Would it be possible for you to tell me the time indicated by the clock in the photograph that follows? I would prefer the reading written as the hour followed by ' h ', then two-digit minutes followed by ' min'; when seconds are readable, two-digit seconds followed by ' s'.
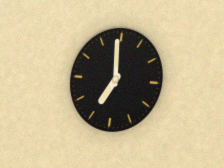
6 h 59 min
